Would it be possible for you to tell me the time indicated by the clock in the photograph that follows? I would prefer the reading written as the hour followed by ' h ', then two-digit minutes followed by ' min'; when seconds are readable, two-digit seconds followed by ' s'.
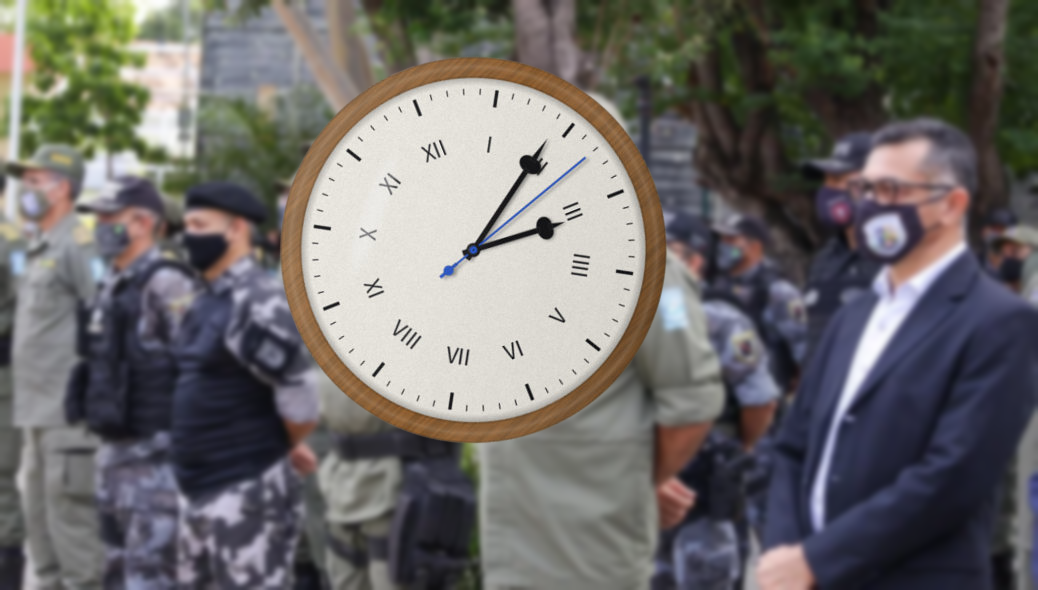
3 h 09 min 12 s
